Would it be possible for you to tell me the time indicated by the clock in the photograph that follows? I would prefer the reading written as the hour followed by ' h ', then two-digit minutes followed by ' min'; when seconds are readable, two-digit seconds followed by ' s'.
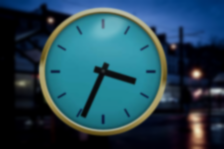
3 h 34 min
